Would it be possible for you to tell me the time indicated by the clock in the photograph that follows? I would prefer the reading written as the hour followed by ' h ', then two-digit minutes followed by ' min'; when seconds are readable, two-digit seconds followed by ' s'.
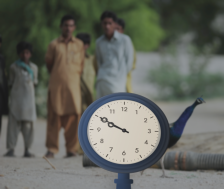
9 h 50 min
